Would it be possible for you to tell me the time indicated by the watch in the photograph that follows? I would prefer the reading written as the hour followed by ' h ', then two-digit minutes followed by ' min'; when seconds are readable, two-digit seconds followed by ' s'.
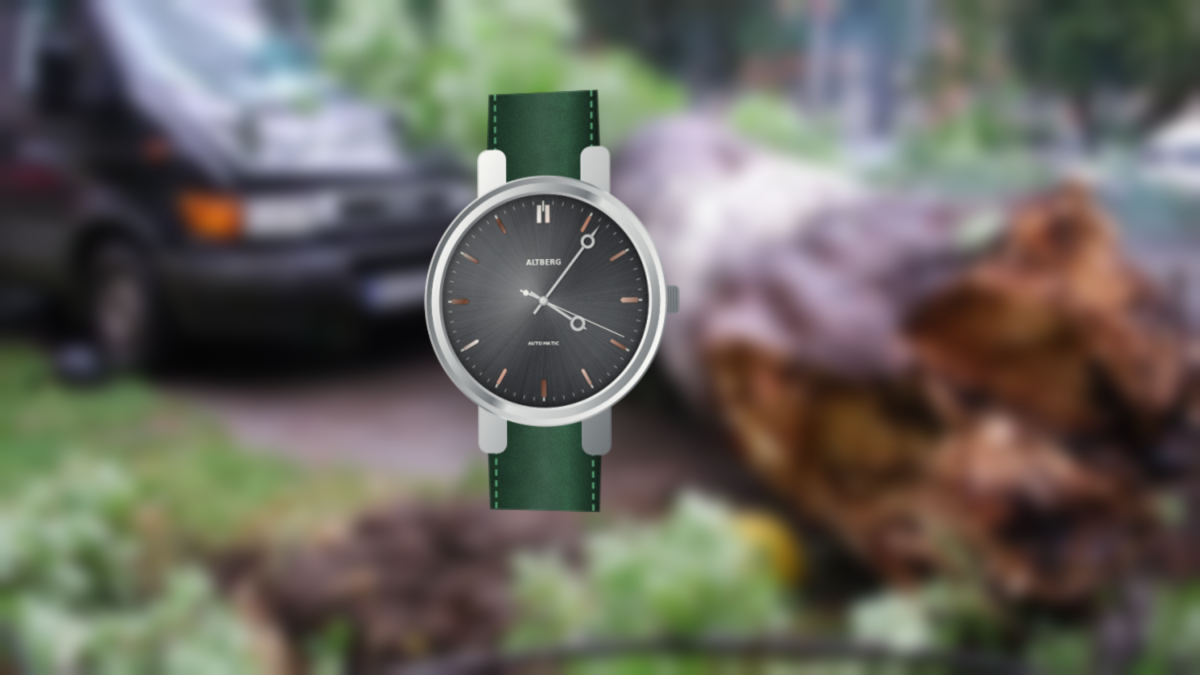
4 h 06 min 19 s
